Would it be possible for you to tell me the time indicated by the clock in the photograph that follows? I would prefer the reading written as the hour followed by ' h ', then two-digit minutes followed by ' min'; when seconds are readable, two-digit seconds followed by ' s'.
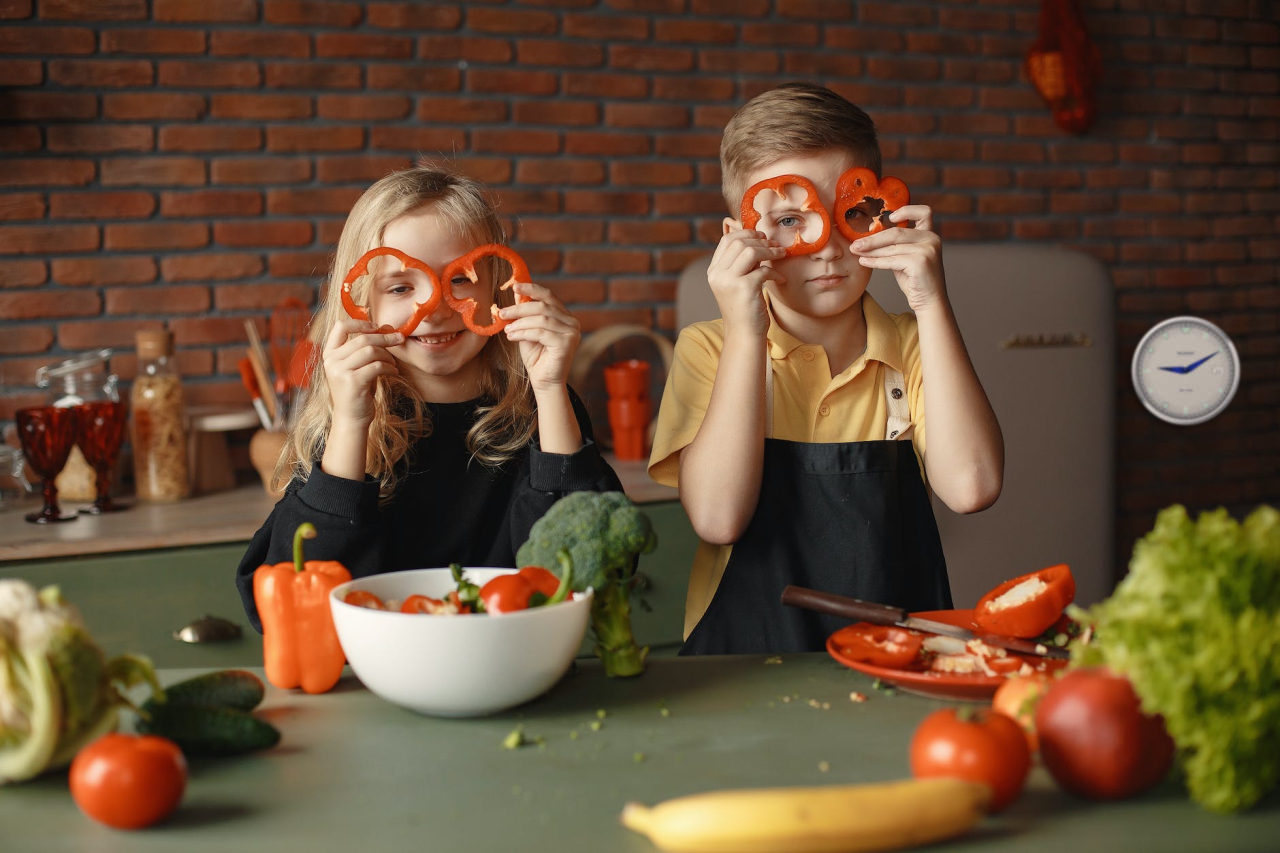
9 h 10 min
